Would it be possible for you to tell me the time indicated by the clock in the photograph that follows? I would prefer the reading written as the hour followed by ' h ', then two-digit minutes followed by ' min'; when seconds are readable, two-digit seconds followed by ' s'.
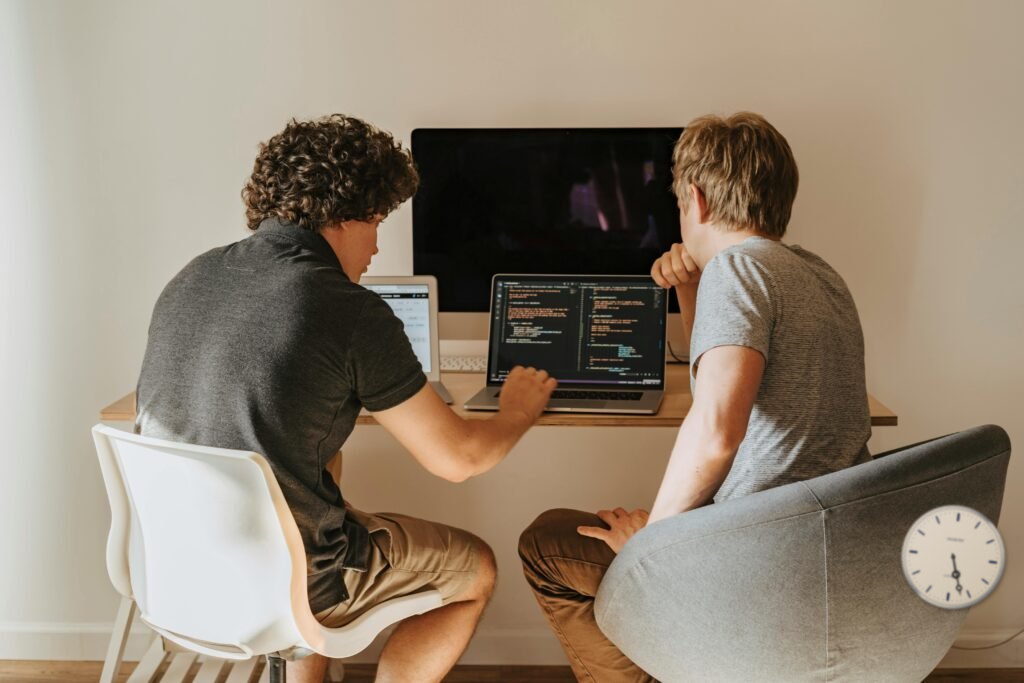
5 h 27 min
